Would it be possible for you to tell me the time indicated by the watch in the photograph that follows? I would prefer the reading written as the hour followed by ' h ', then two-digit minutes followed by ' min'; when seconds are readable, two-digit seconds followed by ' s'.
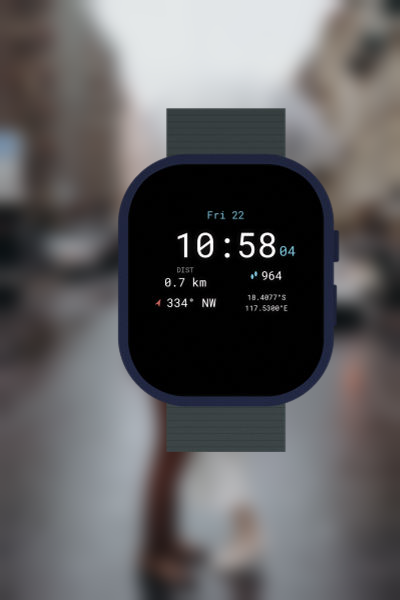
10 h 58 min 04 s
